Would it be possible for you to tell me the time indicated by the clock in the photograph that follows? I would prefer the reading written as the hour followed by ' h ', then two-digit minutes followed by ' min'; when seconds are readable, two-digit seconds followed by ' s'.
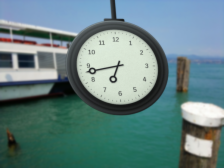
6 h 43 min
